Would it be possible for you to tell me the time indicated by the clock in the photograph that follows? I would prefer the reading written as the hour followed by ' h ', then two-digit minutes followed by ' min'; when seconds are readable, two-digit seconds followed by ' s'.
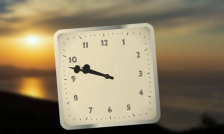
9 h 48 min
